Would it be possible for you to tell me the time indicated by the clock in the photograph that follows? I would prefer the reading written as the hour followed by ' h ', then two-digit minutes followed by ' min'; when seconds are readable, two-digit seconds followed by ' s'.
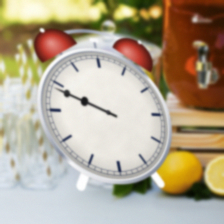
9 h 49 min
